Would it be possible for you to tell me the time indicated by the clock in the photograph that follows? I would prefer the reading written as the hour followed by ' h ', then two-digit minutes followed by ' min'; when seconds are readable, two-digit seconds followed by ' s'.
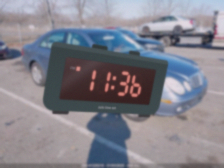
11 h 36 min
